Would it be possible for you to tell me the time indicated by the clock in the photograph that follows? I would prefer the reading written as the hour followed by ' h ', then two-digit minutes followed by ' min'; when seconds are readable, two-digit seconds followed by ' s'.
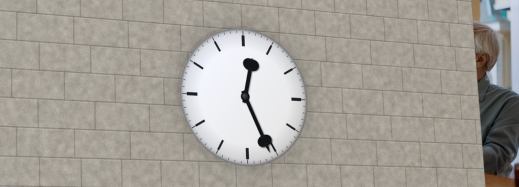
12 h 26 min
